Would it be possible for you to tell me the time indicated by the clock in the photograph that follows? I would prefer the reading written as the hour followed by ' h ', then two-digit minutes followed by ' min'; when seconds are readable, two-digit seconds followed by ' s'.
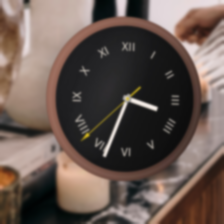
3 h 33 min 38 s
